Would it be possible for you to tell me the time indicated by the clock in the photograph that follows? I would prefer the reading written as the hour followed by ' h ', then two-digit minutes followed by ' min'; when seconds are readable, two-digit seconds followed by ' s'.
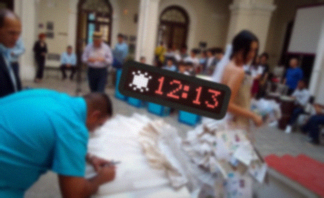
12 h 13 min
